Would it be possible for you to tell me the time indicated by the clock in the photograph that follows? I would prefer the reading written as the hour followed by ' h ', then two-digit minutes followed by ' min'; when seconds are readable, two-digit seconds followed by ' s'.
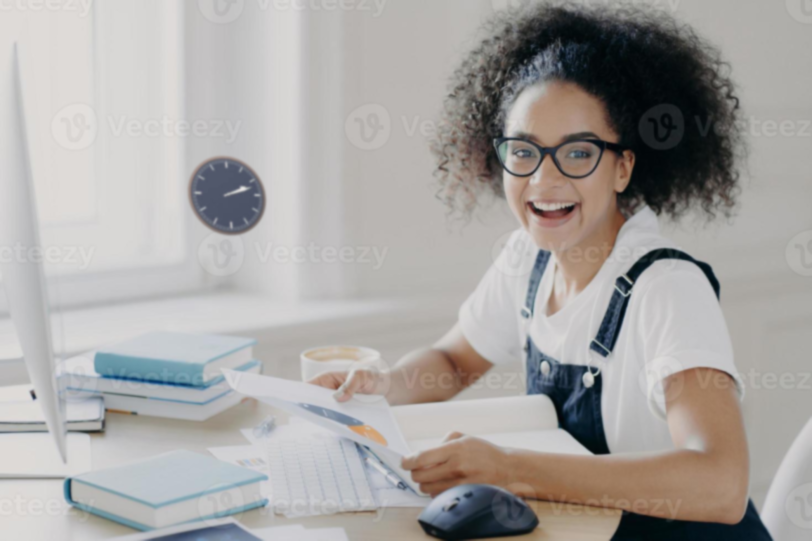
2 h 12 min
